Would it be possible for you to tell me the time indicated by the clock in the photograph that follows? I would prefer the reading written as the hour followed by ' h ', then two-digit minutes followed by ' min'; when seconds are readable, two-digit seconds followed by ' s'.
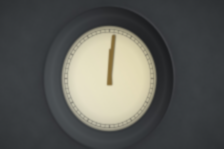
12 h 01 min
